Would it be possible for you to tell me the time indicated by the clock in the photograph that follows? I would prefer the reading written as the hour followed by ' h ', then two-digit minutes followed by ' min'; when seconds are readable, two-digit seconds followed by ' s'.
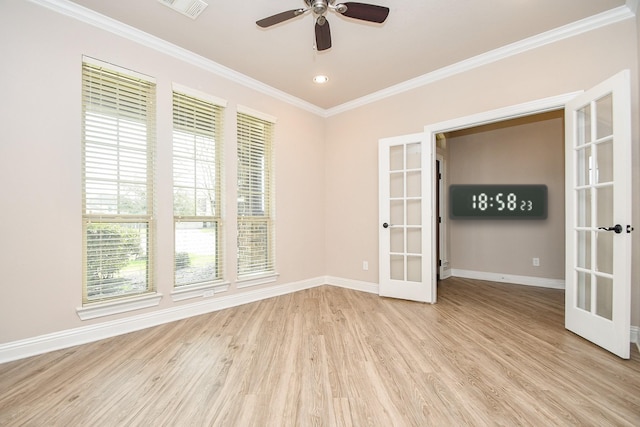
18 h 58 min 23 s
